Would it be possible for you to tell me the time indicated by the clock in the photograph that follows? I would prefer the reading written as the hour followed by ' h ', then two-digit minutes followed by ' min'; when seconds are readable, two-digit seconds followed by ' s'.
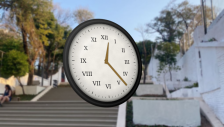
12 h 23 min
